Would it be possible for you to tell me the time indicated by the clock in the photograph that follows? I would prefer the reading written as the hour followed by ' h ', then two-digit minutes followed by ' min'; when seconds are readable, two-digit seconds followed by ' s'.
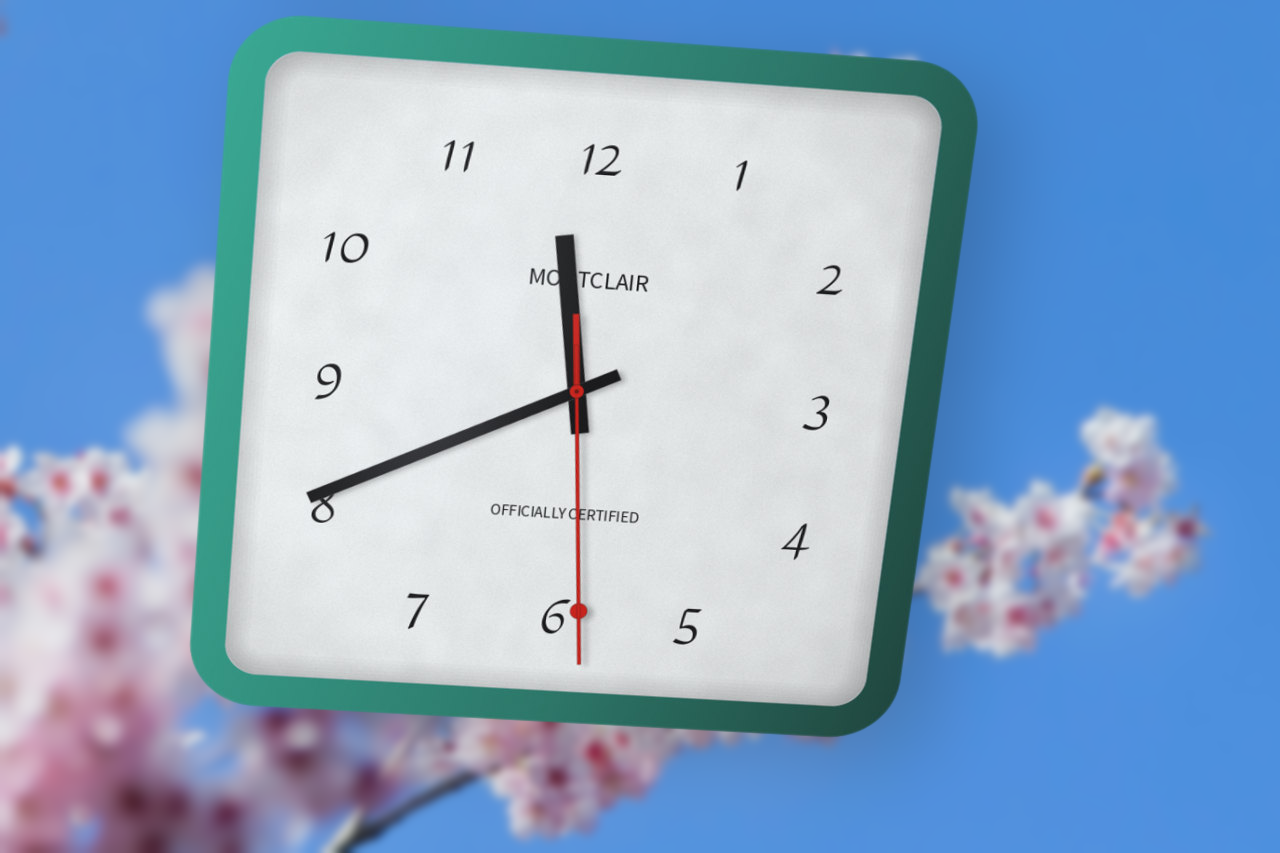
11 h 40 min 29 s
